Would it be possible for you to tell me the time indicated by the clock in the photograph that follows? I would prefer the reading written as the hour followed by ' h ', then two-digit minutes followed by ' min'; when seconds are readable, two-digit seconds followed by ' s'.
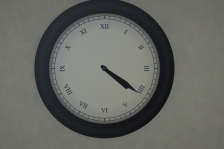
4 h 21 min
